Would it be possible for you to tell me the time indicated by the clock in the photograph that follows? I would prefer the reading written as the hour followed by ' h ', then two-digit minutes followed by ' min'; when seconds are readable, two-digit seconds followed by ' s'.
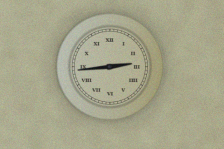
2 h 44 min
